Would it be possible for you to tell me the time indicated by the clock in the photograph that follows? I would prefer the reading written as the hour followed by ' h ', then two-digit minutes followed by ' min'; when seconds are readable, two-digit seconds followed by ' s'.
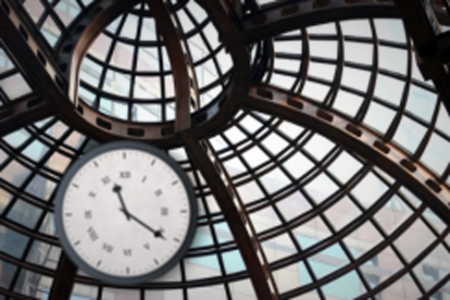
11 h 21 min
